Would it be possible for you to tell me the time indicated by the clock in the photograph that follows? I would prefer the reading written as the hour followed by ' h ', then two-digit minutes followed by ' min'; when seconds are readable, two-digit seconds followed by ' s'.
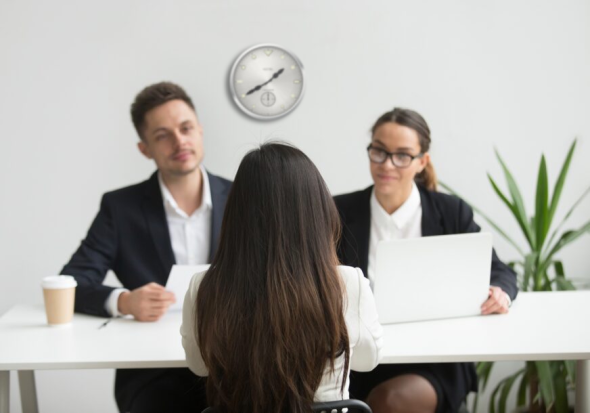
1 h 40 min
